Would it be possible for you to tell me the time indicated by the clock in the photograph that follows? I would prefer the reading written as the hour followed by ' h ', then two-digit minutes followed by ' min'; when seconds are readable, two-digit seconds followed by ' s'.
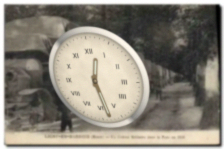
12 h 28 min
